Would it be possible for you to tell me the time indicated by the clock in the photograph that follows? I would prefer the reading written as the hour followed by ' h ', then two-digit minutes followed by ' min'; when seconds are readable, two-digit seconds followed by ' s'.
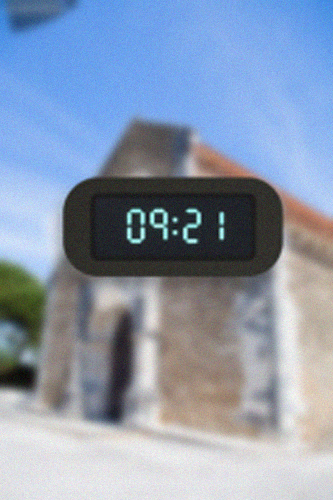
9 h 21 min
